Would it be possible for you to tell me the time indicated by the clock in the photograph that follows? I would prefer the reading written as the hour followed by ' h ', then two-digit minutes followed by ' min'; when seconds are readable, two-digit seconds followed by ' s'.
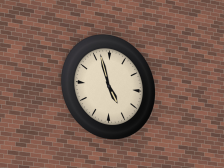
4 h 57 min
